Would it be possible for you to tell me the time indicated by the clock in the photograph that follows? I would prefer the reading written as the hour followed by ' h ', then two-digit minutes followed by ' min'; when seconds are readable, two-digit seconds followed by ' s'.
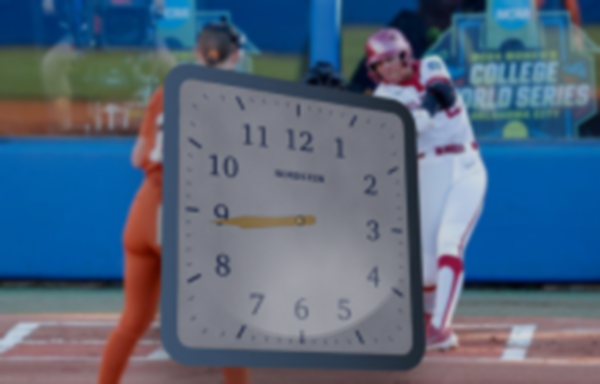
8 h 44 min
